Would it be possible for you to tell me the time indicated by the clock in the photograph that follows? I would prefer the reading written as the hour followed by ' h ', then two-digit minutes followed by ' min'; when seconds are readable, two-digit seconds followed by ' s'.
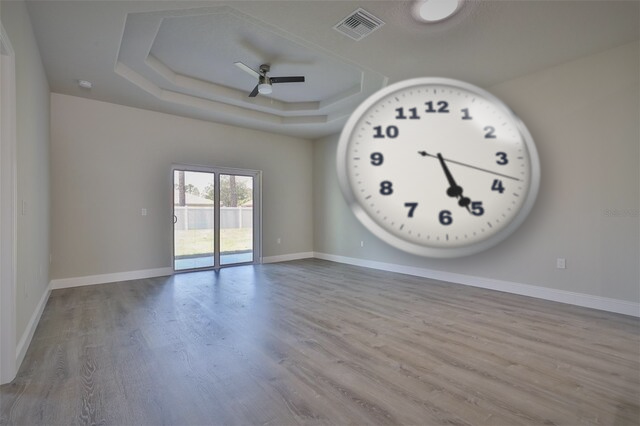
5 h 26 min 18 s
